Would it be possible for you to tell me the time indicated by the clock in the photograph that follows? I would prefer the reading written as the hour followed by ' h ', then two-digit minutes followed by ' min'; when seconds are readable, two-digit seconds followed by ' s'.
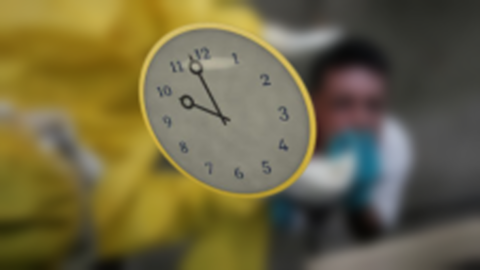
9 h 58 min
